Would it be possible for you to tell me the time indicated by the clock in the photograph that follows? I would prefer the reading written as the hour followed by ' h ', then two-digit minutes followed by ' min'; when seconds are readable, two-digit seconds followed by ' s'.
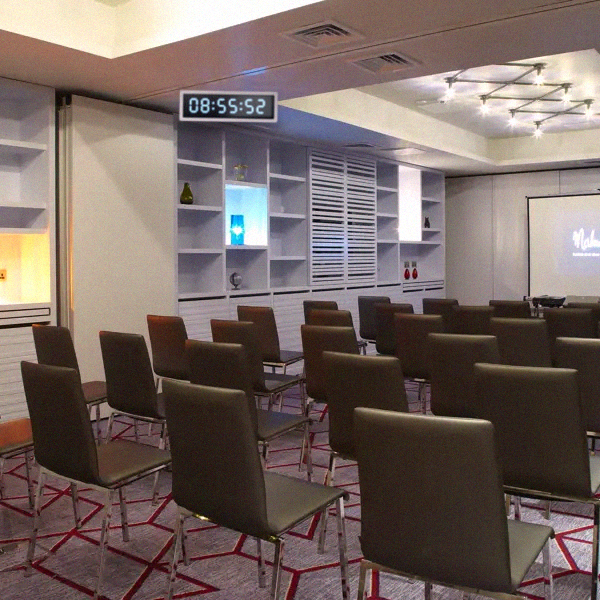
8 h 55 min 52 s
